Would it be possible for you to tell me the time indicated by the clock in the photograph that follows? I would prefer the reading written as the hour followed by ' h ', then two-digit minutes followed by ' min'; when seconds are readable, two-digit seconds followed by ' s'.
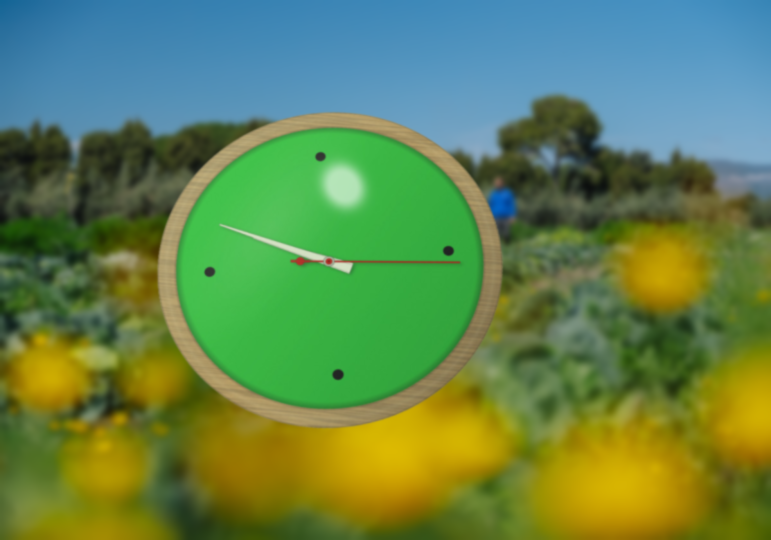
9 h 49 min 16 s
